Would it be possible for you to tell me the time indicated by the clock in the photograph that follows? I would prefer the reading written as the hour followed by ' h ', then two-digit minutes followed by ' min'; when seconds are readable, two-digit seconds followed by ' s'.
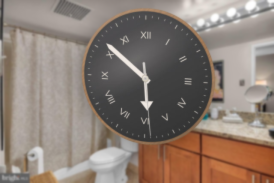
5 h 51 min 29 s
